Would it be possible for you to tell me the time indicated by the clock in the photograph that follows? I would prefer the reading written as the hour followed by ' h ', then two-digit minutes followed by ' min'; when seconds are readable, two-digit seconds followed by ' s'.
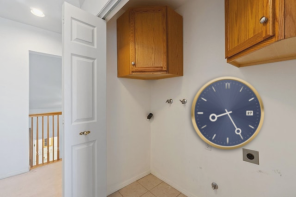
8 h 25 min
